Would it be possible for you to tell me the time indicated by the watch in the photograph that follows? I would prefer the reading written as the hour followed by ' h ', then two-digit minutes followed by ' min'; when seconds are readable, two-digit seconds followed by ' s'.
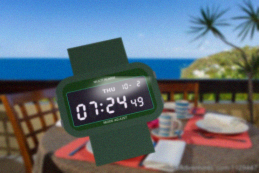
7 h 24 min 49 s
